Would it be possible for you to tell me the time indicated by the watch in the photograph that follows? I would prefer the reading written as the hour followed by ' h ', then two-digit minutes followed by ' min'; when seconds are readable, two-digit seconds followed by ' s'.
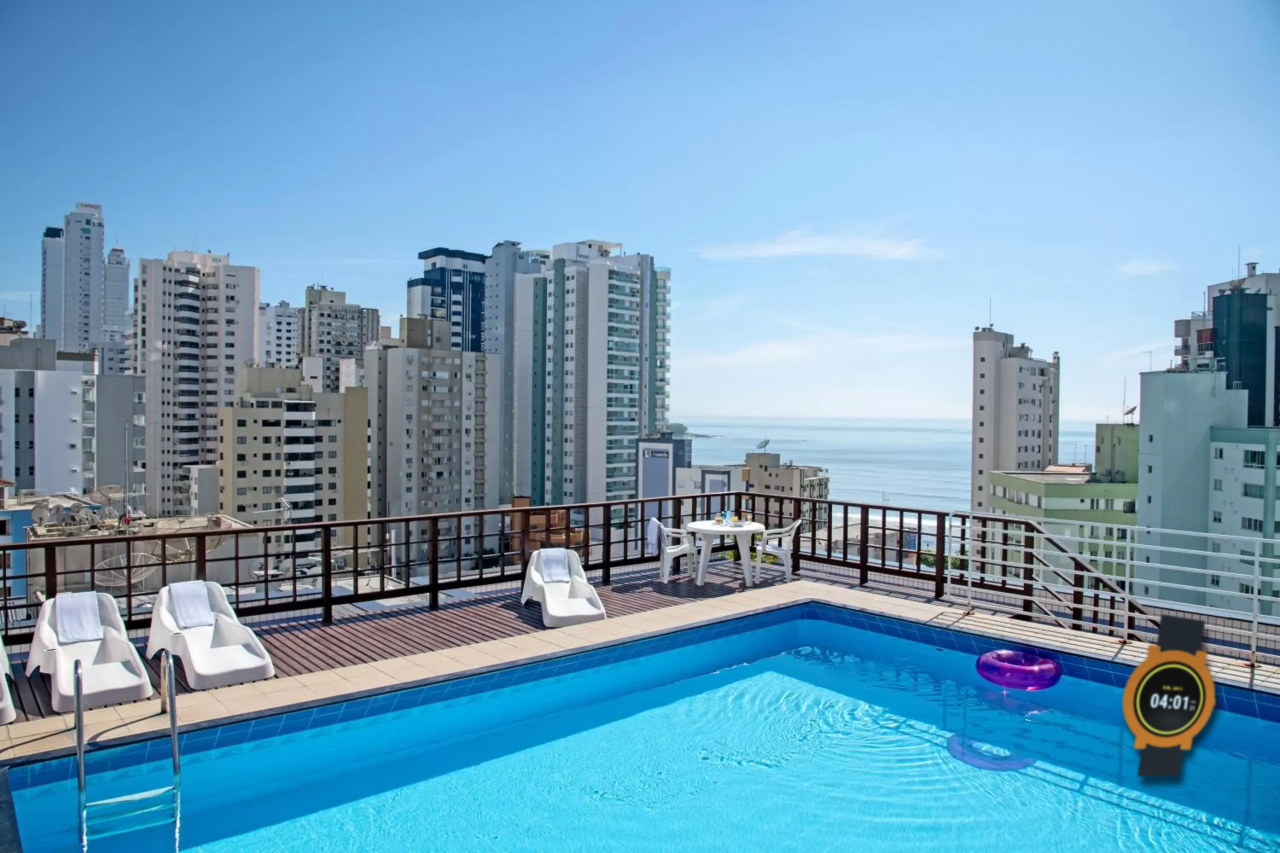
4 h 01 min
